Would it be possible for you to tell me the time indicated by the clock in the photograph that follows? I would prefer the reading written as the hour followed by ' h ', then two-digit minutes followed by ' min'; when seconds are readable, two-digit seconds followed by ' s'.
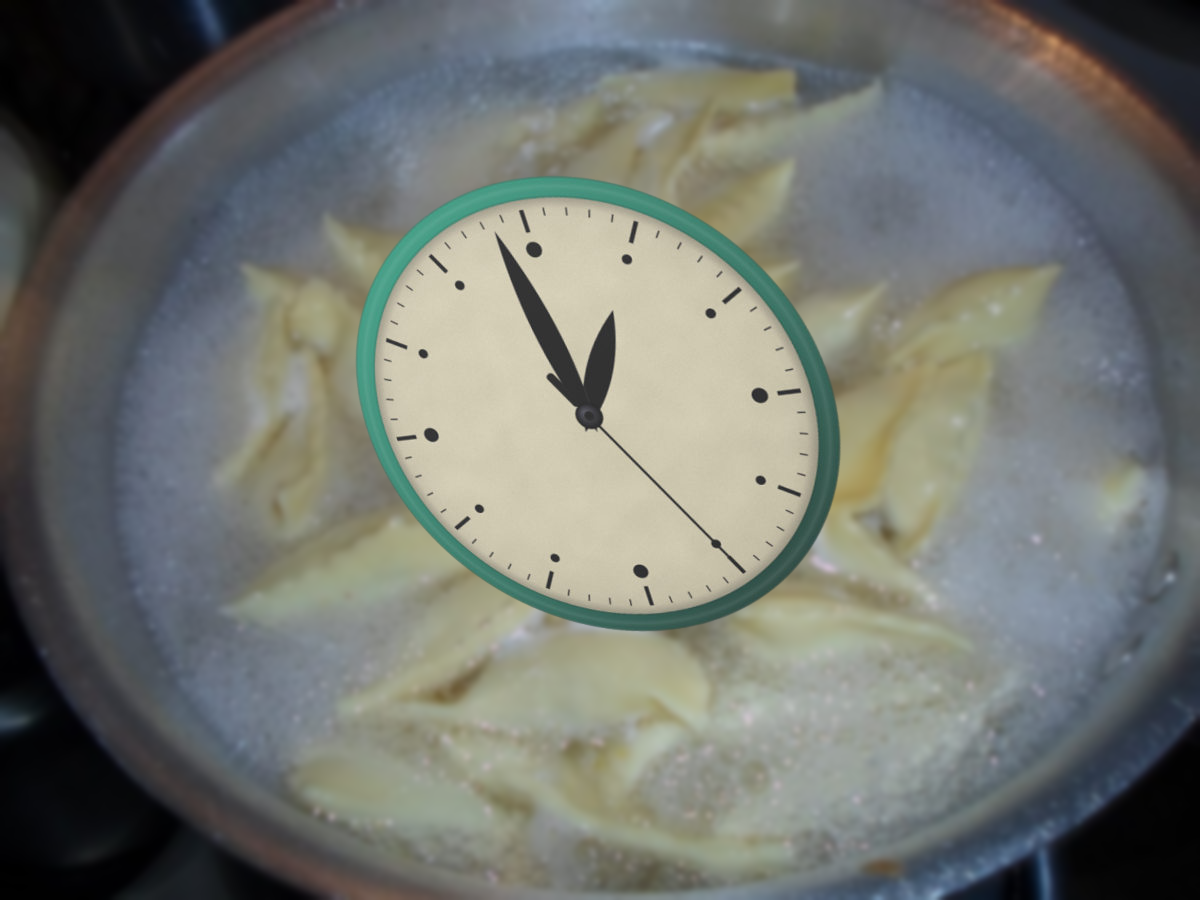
12 h 58 min 25 s
